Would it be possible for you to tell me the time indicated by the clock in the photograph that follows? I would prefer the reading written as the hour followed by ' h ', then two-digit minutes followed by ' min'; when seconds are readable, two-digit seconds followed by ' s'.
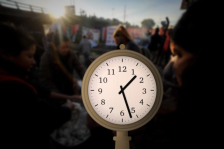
1 h 27 min
